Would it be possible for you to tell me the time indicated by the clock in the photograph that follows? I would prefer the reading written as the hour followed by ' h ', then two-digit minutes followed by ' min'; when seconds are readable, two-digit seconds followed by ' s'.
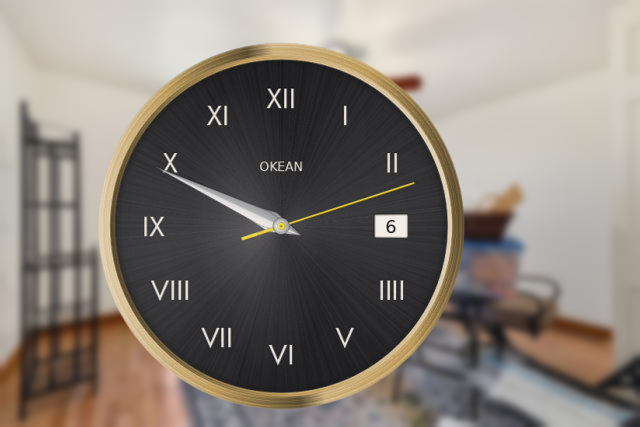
9 h 49 min 12 s
